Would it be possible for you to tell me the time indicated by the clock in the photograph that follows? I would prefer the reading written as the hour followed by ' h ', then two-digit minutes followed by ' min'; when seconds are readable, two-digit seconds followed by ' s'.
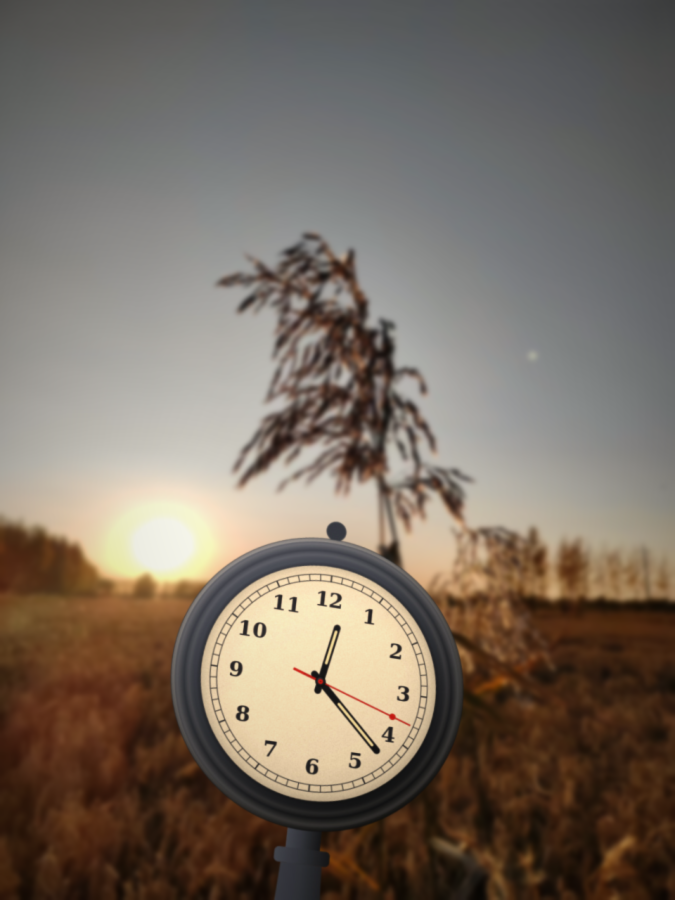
12 h 22 min 18 s
